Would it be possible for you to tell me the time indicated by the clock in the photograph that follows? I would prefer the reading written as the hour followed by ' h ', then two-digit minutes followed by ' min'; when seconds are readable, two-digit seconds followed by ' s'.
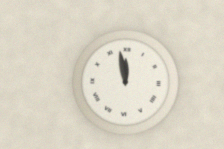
11 h 58 min
